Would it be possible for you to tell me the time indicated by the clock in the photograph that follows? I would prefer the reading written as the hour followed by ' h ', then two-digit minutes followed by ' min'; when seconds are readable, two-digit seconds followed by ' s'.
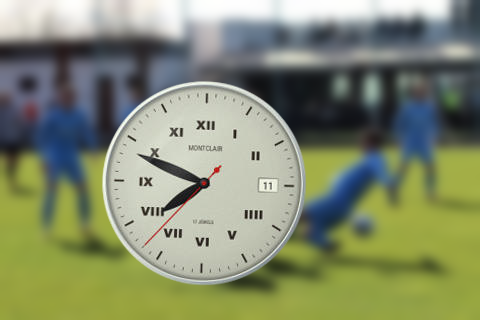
7 h 48 min 37 s
